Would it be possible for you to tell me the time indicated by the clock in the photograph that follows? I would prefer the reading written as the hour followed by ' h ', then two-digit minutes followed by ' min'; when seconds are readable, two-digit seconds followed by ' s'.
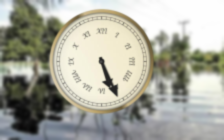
5 h 26 min
